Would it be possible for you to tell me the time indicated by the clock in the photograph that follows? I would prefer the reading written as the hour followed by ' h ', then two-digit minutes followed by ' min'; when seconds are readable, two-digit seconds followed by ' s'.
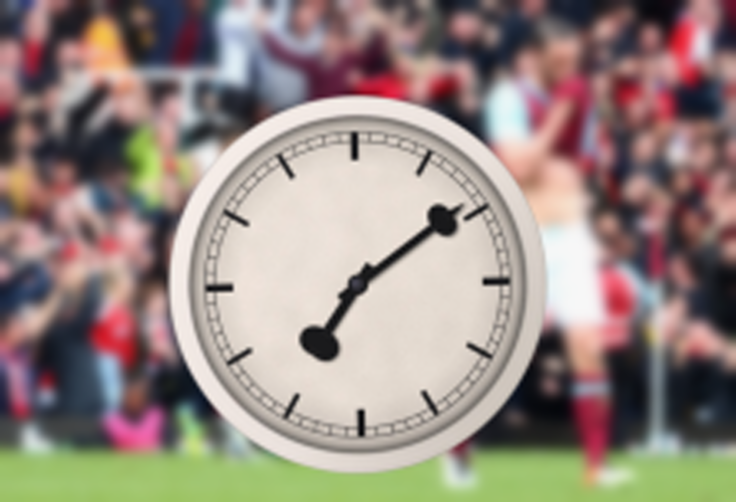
7 h 09 min
